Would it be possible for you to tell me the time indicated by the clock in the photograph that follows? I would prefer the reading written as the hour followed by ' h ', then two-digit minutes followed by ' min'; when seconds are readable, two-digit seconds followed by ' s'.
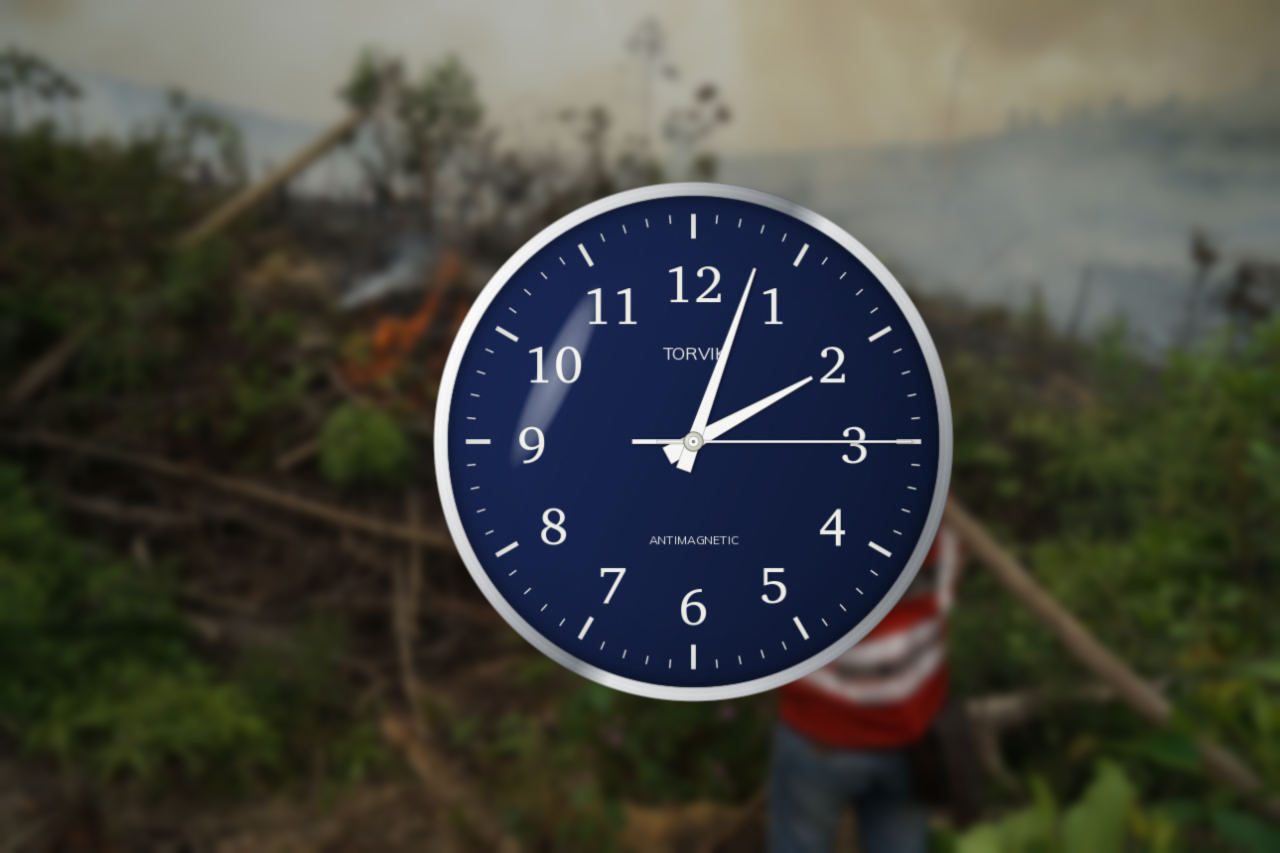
2 h 03 min 15 s
